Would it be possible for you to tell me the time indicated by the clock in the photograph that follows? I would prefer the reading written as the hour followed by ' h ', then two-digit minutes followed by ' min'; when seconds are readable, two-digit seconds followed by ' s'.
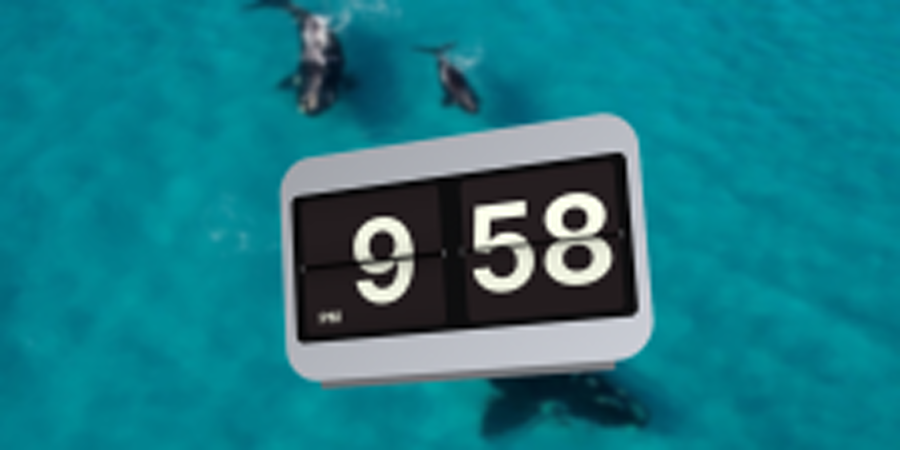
9 h 58 min
